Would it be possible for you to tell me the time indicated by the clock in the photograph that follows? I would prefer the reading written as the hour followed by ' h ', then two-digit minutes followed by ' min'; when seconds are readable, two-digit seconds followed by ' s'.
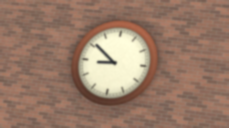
8 h 51 min
